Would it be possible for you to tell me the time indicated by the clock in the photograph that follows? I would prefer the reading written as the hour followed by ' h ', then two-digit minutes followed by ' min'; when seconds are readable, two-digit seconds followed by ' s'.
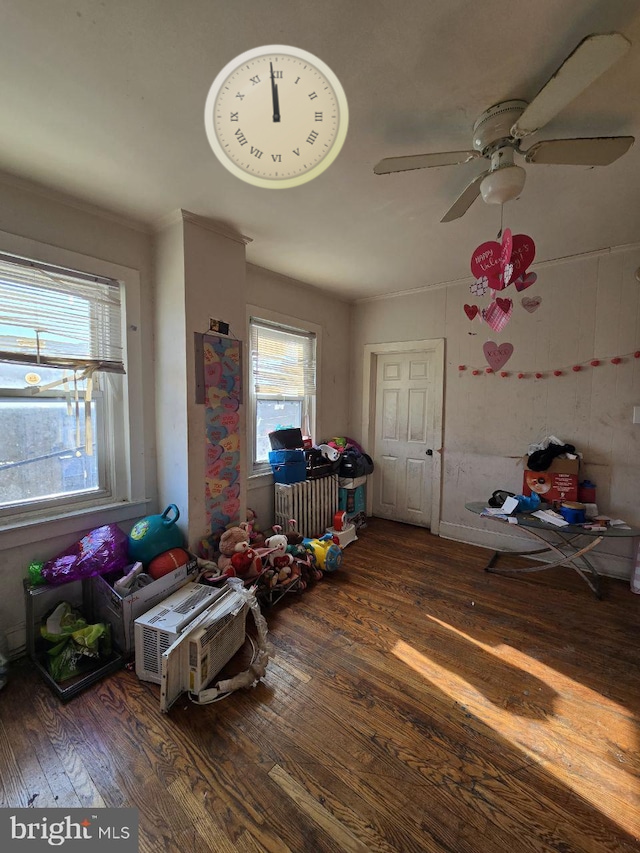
11 h 59 min
